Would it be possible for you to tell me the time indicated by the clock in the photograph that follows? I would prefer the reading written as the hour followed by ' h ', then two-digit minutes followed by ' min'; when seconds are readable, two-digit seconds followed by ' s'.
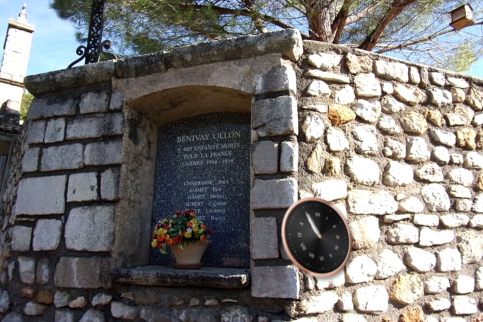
10 h 55 min
